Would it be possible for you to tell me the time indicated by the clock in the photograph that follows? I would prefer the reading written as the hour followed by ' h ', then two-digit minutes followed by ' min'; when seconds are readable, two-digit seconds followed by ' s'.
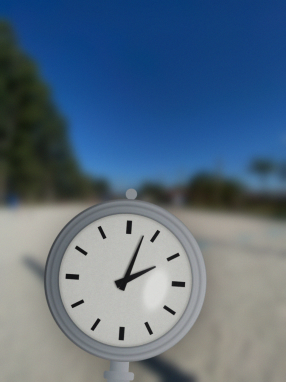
2 h 03 min
